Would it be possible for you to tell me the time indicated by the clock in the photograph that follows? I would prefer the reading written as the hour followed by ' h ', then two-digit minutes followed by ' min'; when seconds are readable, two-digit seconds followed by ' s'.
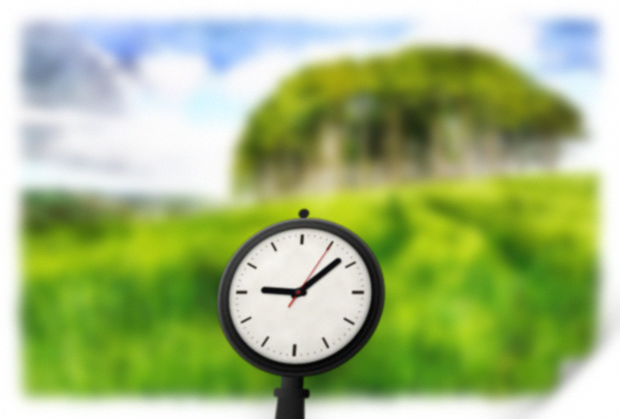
9 h 08 min 05 s
